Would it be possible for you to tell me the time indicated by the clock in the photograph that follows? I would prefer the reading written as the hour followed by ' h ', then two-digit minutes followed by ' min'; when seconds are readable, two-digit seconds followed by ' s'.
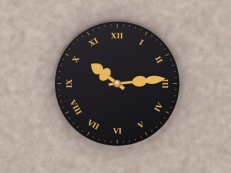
10 h 14 min
